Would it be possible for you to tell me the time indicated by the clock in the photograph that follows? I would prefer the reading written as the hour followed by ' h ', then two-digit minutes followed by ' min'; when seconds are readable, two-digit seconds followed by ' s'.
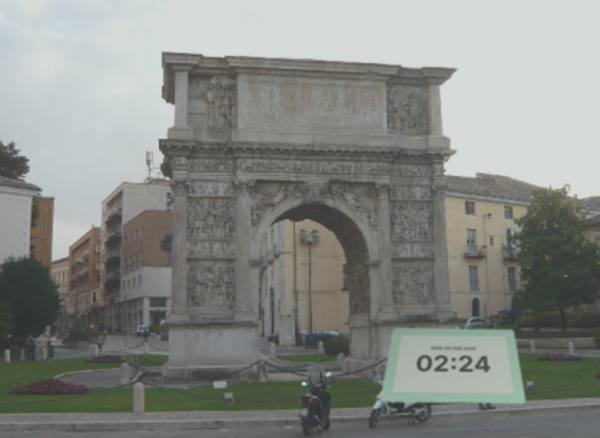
2 h 24 min
